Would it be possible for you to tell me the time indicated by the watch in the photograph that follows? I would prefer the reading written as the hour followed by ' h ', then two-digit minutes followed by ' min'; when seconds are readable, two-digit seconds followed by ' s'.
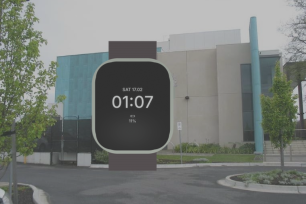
1 h 07 min
